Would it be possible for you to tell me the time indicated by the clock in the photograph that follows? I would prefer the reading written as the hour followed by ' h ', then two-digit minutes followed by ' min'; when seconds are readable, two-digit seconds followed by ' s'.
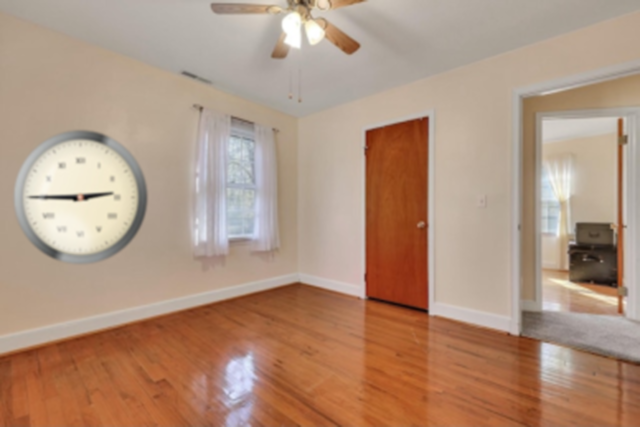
2 h 45 min
